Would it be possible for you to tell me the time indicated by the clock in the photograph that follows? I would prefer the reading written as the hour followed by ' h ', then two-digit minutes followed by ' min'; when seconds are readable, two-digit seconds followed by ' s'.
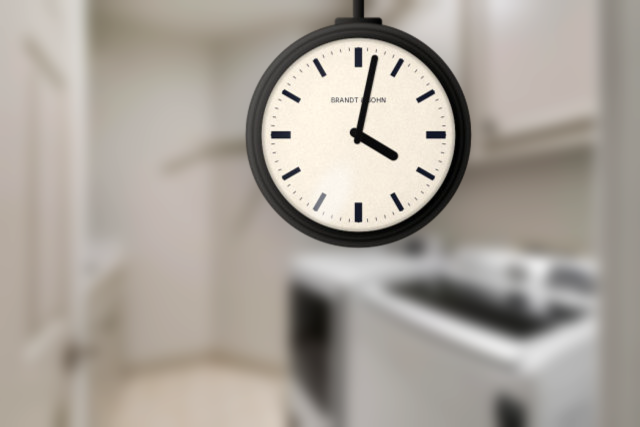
4 h 02 min
